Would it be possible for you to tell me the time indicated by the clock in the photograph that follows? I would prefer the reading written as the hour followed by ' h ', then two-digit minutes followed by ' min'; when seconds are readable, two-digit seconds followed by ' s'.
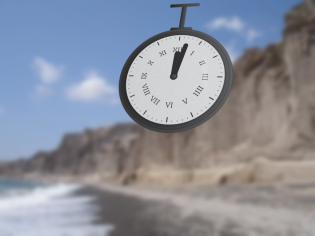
12 h 02 min
